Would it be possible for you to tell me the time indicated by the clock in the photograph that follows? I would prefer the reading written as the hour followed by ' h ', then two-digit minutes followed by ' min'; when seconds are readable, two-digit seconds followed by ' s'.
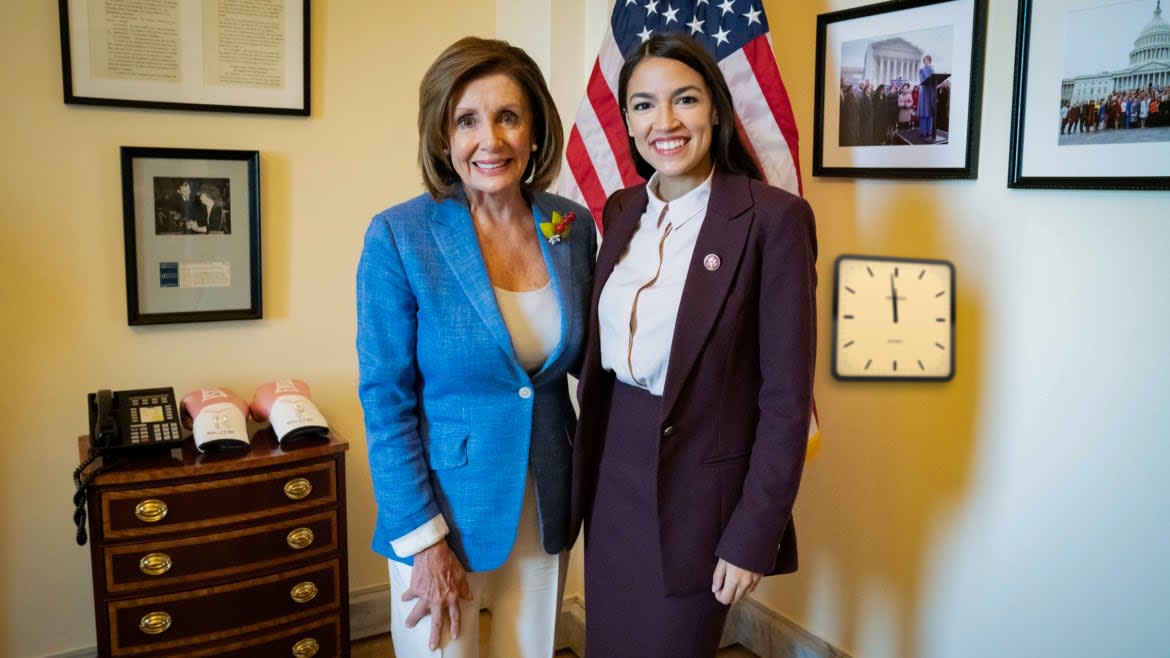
11 h 59 min
